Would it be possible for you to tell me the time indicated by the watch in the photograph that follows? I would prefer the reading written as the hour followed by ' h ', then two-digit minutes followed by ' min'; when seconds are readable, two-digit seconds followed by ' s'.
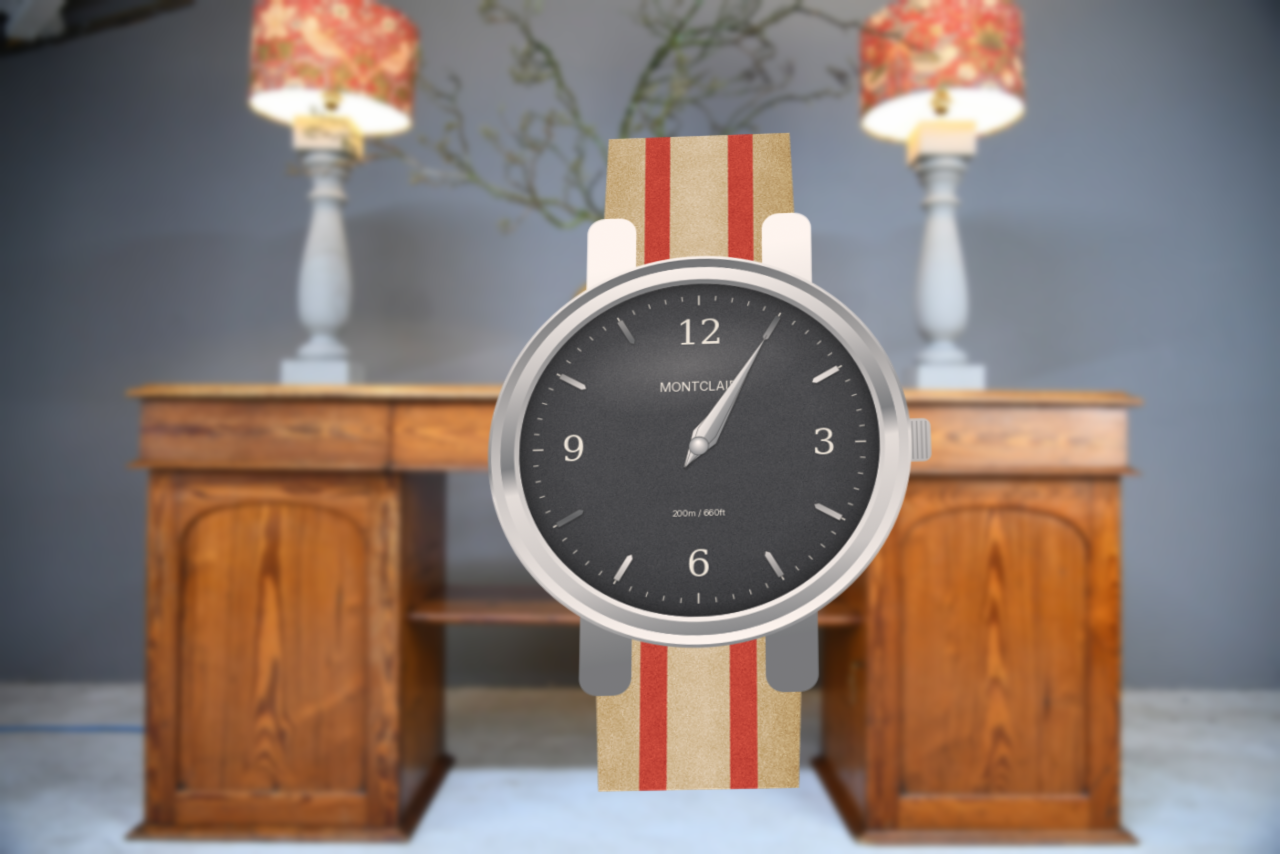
1 h 05 min
